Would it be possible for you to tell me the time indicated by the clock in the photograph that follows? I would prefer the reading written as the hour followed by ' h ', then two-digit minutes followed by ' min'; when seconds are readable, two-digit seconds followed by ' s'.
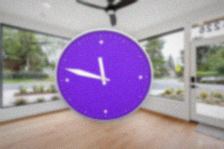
11 h 48 min
